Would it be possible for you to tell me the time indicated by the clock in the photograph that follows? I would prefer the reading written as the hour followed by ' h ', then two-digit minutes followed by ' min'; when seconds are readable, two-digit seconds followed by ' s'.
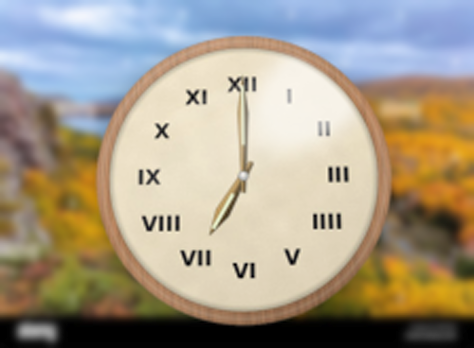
7 h 00 min
